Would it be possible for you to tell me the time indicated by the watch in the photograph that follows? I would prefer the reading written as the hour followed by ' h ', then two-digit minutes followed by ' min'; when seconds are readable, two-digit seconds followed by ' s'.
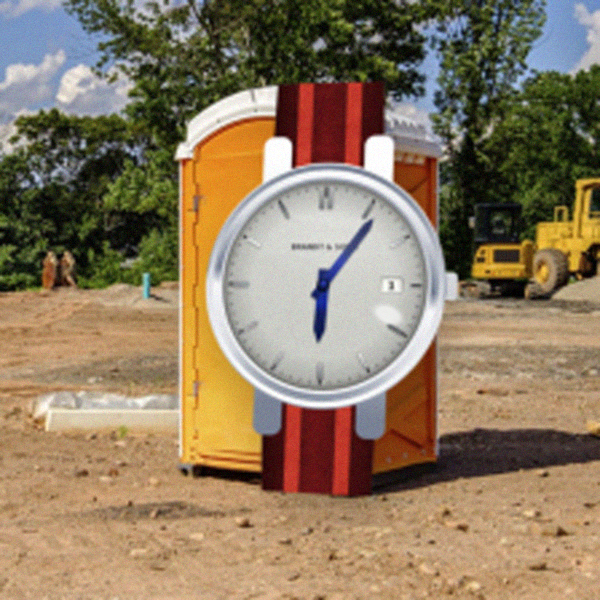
6 h 06 min
